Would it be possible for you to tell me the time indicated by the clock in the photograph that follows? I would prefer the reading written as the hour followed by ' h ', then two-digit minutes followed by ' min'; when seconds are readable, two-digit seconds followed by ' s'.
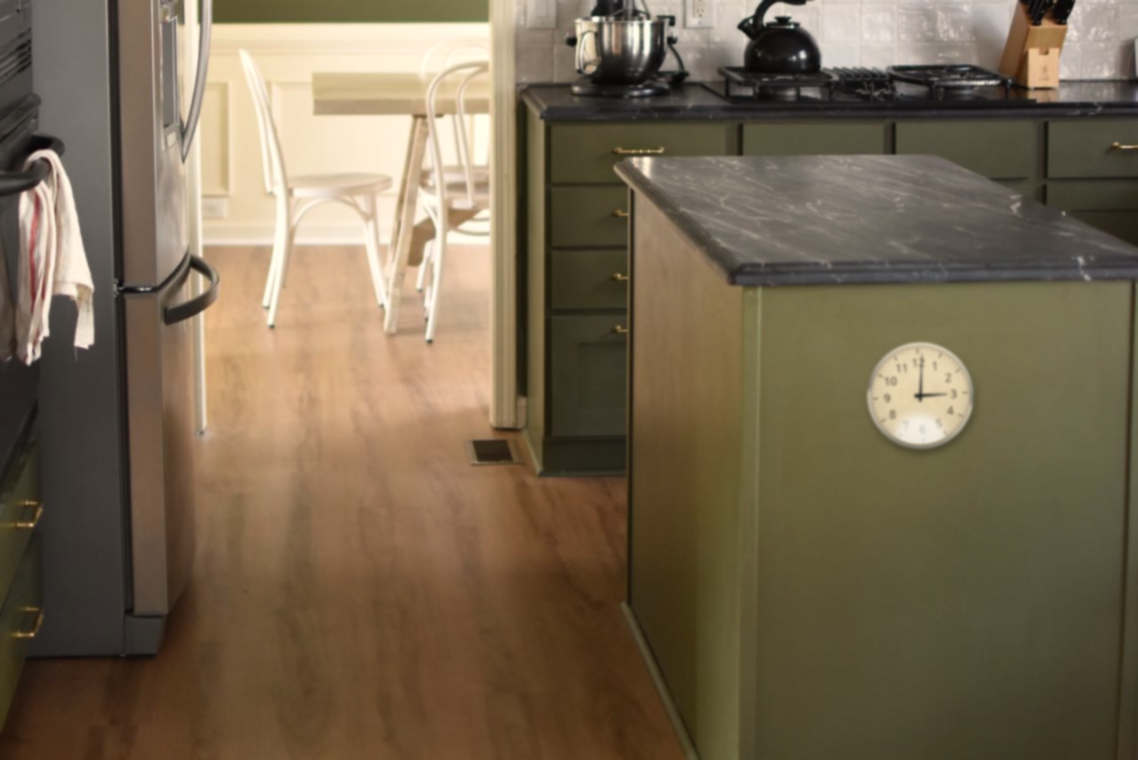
3 h 01 min
